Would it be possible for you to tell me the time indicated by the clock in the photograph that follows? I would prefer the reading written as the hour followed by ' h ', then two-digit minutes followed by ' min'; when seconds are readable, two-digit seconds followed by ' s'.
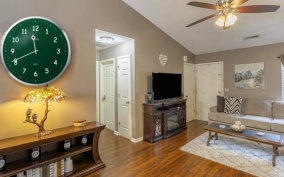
11 h 41 min
